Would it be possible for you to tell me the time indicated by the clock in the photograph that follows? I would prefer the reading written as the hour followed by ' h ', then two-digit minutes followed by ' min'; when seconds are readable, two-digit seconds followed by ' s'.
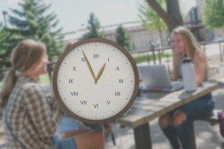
12 h 56 min
